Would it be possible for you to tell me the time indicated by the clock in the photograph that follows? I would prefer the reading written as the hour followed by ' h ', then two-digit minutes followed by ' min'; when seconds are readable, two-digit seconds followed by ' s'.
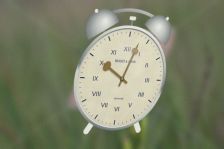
10 h 03 min
